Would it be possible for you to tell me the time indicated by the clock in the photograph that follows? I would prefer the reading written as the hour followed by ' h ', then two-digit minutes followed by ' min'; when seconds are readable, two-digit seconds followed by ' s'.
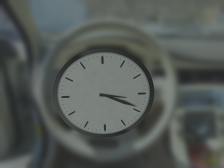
3 h 19 min
